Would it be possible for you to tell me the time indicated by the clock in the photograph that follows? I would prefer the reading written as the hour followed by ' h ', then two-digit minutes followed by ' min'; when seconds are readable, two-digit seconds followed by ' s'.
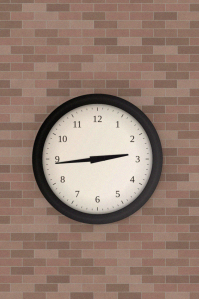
2 h 44 min
